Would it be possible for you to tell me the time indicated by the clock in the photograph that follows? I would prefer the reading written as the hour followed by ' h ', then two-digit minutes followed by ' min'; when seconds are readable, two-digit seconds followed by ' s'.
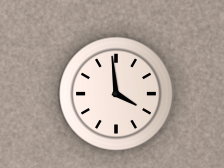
3 h 59 min
